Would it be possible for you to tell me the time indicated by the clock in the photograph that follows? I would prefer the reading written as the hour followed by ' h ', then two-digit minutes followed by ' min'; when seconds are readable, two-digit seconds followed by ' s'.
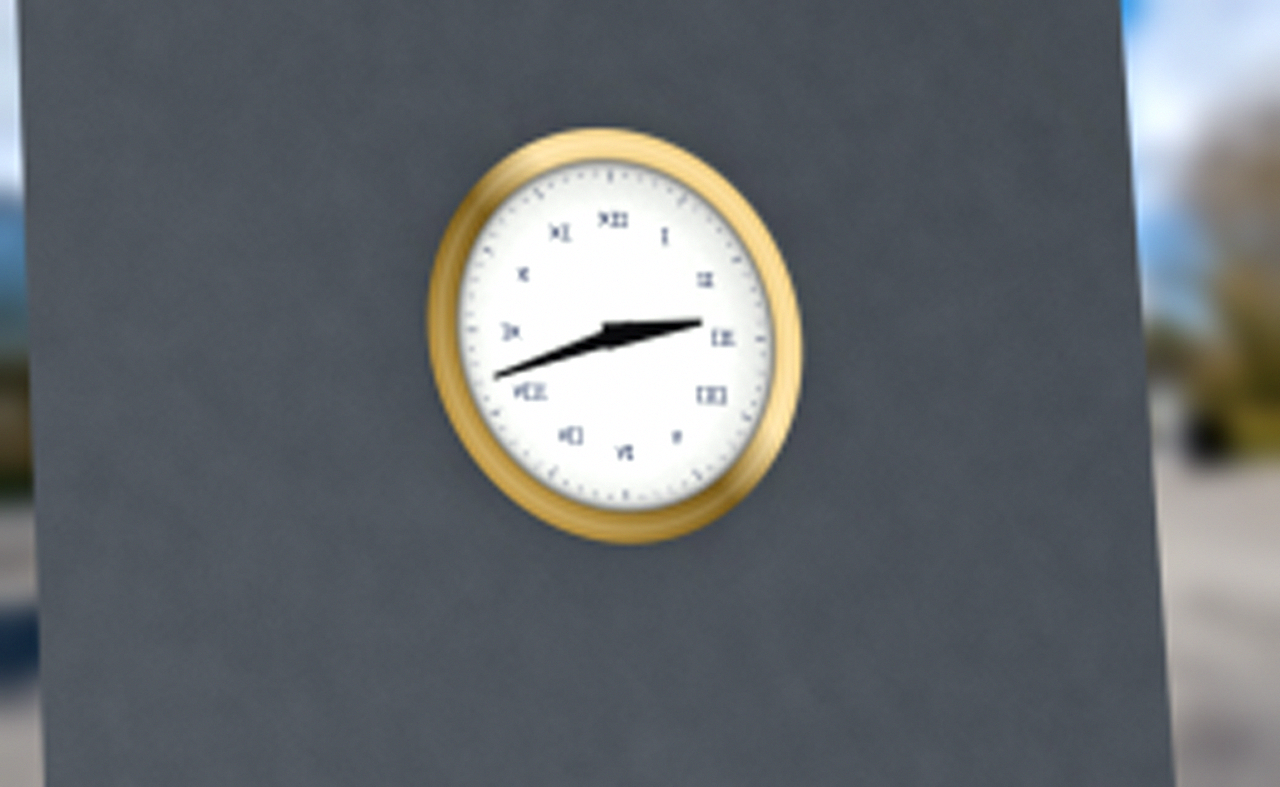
2 h 42 min
